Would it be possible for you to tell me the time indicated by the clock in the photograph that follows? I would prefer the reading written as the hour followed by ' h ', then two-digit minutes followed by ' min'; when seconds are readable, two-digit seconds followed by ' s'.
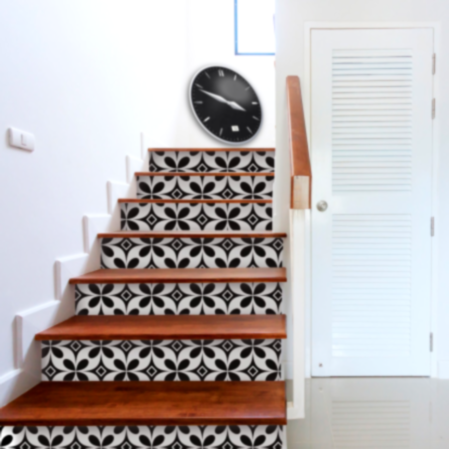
3 h 49 min
